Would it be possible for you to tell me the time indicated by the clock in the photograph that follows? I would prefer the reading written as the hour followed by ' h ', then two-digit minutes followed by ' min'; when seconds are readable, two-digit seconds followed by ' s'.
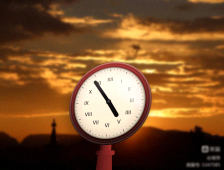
4 h 54 min
